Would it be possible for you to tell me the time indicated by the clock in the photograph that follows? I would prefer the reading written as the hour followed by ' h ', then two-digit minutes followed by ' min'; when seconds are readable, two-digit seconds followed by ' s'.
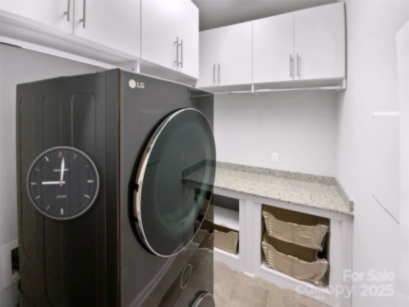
9 h 01 min
